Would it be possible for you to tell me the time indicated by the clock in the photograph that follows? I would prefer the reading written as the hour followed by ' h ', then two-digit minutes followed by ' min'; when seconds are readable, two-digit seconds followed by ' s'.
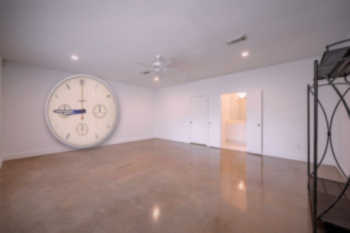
8 h 45 min
